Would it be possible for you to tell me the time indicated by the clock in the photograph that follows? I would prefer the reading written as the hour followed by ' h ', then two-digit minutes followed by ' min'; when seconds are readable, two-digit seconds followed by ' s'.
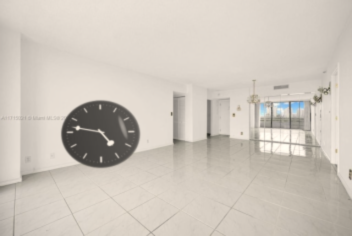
4 h 47 min
